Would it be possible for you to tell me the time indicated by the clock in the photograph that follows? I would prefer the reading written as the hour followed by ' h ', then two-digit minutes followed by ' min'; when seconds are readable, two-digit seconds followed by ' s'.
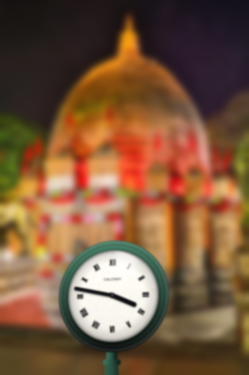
3 h 47 min
